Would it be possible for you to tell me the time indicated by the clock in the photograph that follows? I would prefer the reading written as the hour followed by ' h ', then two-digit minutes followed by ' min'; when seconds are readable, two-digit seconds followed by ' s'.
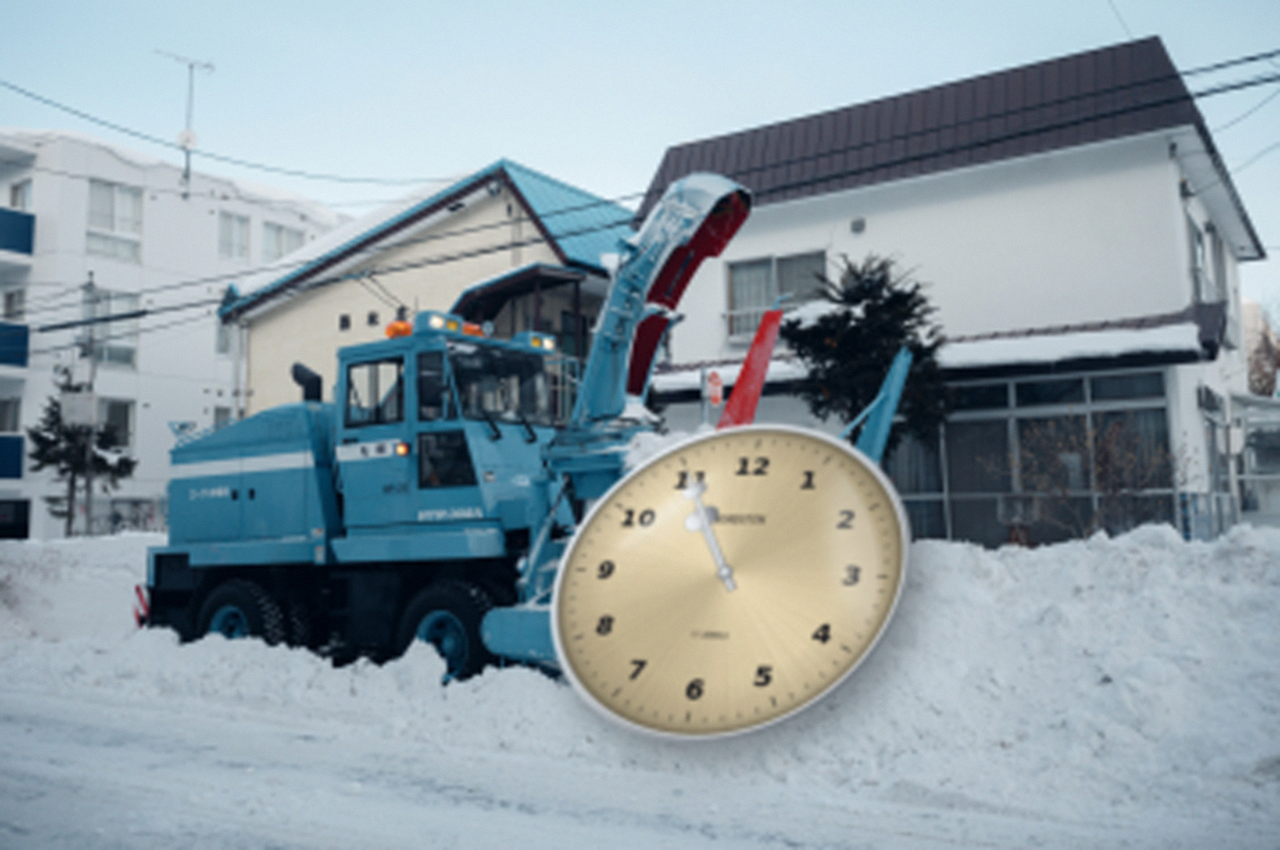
10 h 55 min
